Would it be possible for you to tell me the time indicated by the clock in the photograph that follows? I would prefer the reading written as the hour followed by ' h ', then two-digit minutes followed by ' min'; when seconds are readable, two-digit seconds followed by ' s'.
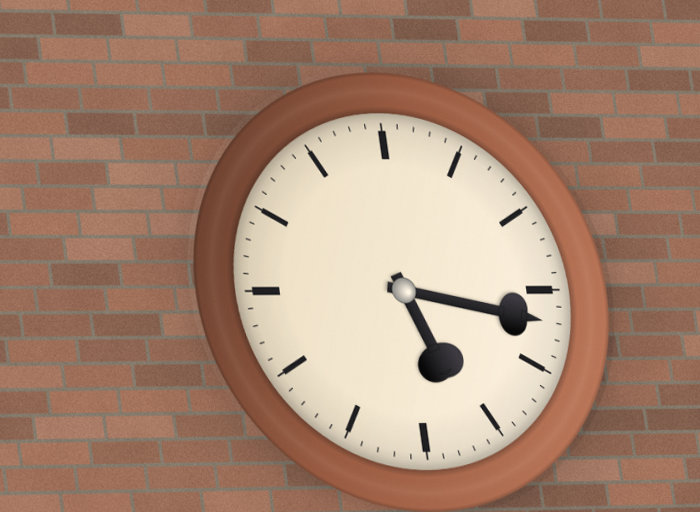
5 h 17 min
